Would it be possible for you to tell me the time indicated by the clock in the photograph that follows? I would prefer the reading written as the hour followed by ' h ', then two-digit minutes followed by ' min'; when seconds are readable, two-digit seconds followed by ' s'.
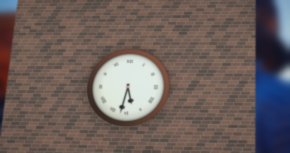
5 h 32 min
